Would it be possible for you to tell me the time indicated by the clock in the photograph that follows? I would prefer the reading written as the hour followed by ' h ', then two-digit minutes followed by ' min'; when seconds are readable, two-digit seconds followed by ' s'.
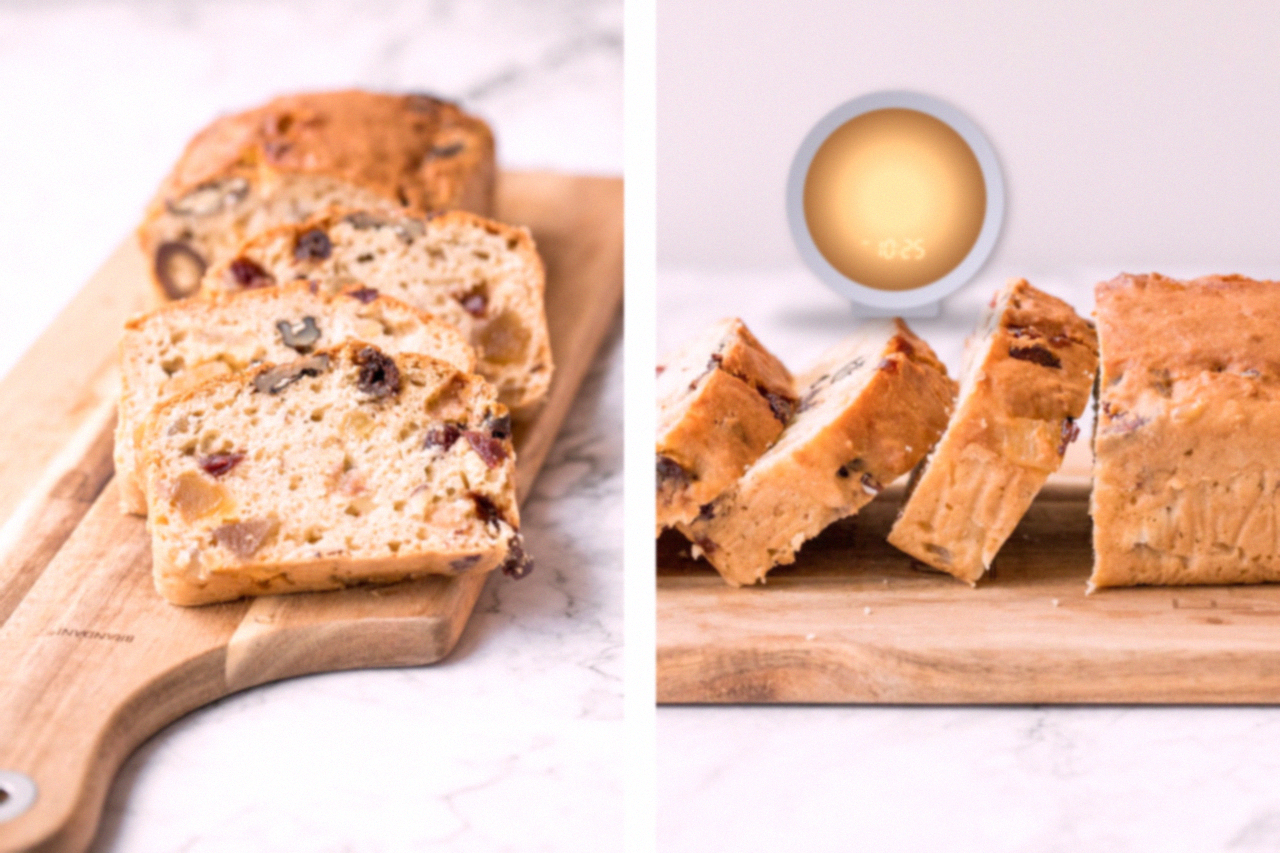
10 h 25 min
